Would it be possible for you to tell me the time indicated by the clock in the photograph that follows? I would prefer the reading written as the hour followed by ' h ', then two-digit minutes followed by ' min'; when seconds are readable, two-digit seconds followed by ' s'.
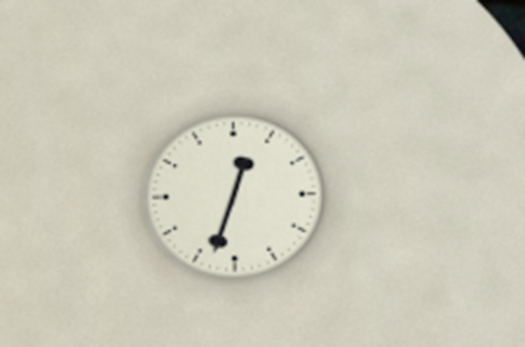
12 h 33 min
